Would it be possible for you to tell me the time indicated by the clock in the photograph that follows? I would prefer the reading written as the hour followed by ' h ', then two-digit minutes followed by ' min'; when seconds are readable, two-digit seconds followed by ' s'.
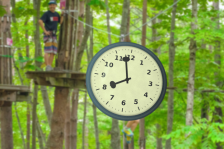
7 h 58 min
